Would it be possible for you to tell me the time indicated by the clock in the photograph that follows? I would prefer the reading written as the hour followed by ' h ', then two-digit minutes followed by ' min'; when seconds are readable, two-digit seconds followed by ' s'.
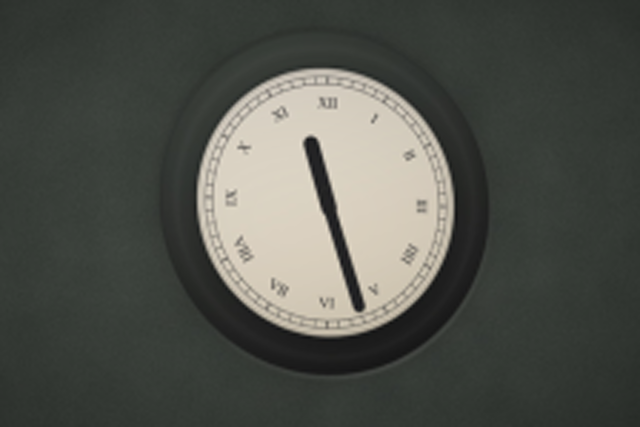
11 h 27 min
